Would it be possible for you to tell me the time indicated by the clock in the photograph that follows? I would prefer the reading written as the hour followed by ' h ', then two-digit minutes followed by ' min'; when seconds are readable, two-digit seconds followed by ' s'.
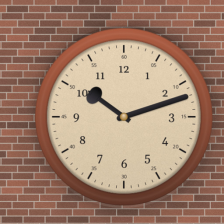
10 h 12 min
